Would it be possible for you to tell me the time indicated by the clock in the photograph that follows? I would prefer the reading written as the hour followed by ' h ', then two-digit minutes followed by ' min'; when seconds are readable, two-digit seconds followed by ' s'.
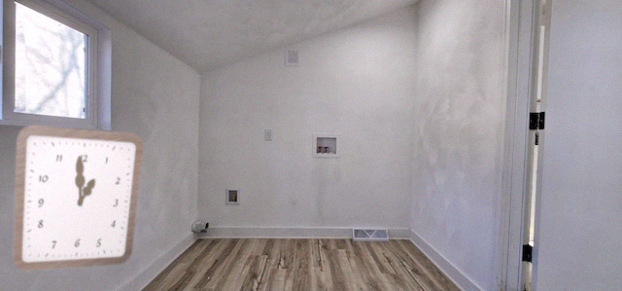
12 h 59 min
